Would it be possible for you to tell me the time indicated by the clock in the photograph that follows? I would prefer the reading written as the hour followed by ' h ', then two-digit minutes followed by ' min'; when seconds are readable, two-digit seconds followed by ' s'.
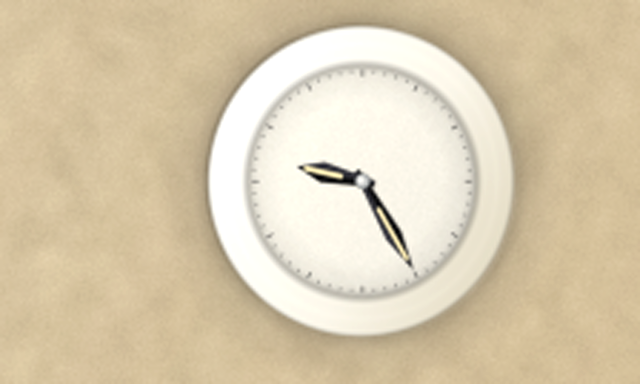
9 h 25 min
